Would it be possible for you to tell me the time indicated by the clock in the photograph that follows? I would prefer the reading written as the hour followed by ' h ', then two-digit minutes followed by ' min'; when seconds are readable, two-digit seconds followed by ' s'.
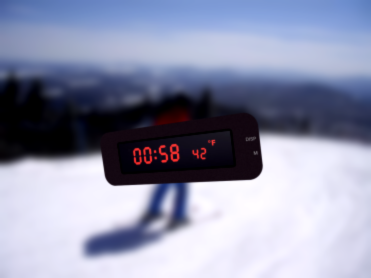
0 h 58 min
